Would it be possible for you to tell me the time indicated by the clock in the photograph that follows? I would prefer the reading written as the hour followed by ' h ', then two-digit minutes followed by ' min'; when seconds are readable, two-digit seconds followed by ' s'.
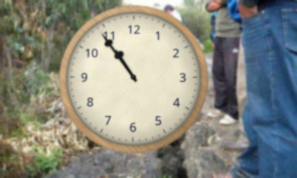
10 h 54 min
